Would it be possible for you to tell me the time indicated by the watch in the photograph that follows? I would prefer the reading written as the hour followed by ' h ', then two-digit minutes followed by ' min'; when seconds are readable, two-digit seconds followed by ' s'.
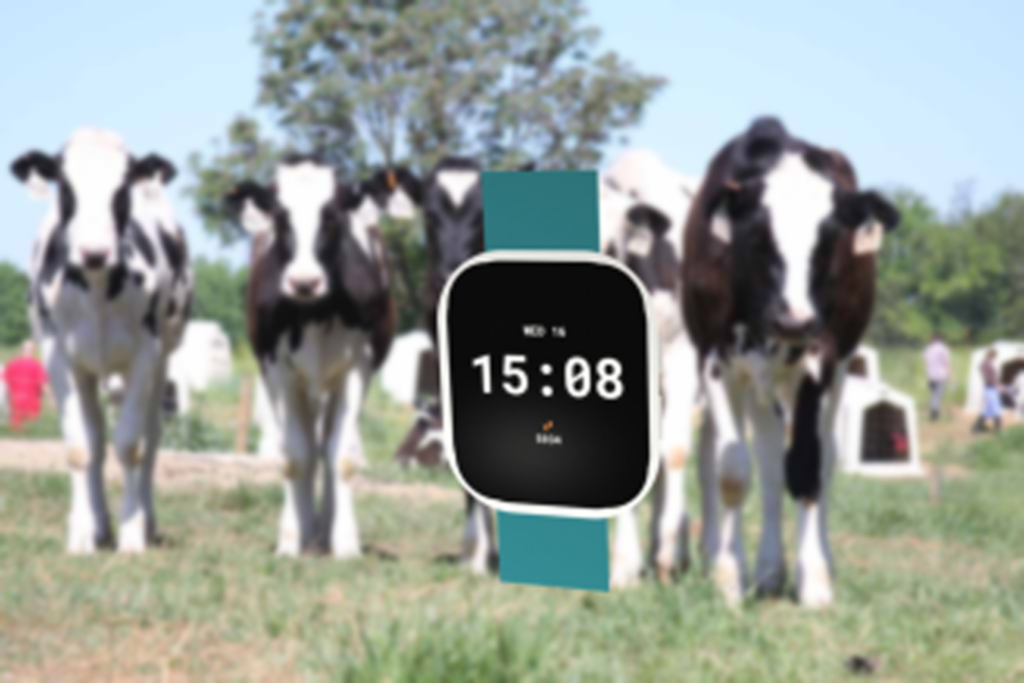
15 h 08 min
